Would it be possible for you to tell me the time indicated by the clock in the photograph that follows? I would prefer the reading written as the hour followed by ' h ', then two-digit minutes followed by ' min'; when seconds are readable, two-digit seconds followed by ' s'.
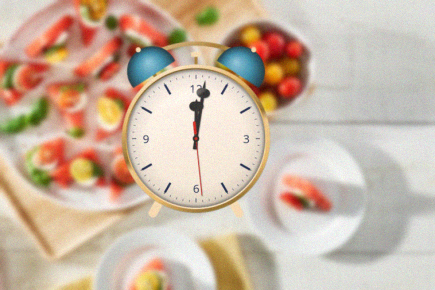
12 h 01 min 29 s
